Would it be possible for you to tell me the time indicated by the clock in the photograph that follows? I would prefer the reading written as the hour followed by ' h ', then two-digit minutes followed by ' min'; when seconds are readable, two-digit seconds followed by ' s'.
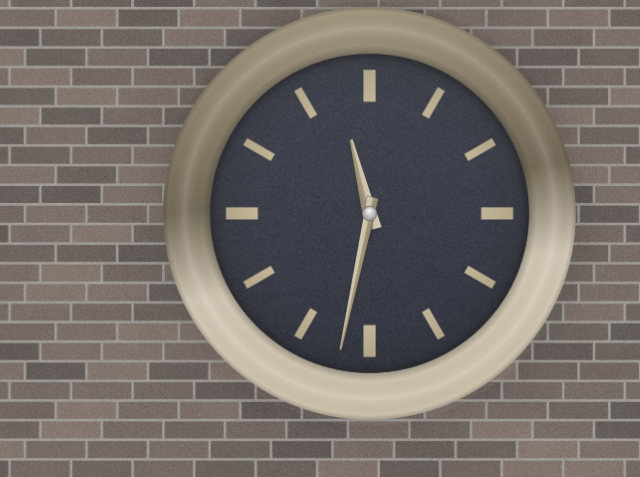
11 h 32 min
